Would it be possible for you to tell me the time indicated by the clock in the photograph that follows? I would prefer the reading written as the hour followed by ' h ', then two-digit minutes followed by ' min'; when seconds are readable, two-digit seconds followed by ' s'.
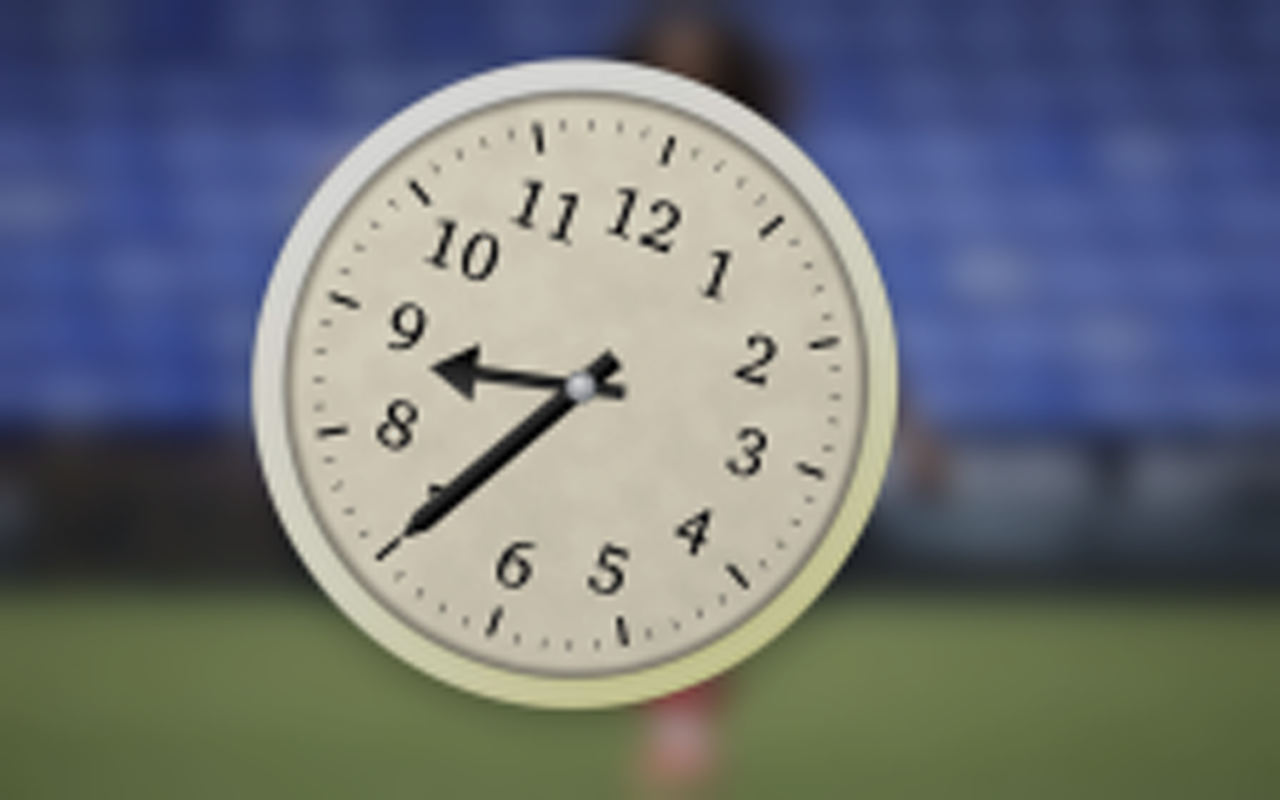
8 h 35 min
